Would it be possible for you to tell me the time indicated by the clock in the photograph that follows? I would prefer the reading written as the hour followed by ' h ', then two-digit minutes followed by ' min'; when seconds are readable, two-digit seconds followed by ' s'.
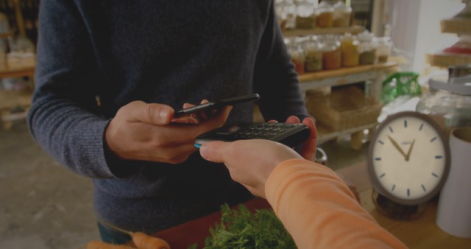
12 h 53 min
